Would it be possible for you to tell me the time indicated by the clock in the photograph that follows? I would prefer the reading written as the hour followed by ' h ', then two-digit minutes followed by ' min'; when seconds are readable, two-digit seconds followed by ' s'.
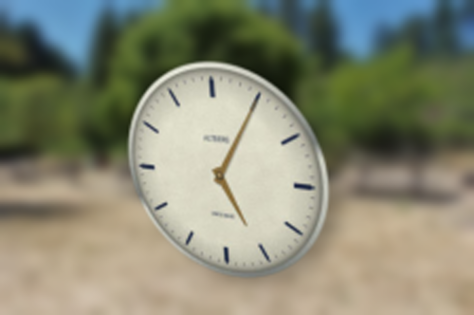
5 h 05 min
